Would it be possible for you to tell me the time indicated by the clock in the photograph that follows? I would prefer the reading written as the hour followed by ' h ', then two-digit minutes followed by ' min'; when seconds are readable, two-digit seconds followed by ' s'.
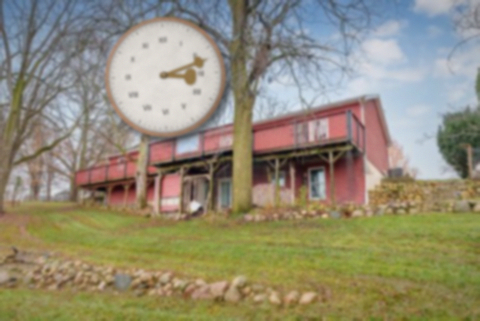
3 h 12 min
